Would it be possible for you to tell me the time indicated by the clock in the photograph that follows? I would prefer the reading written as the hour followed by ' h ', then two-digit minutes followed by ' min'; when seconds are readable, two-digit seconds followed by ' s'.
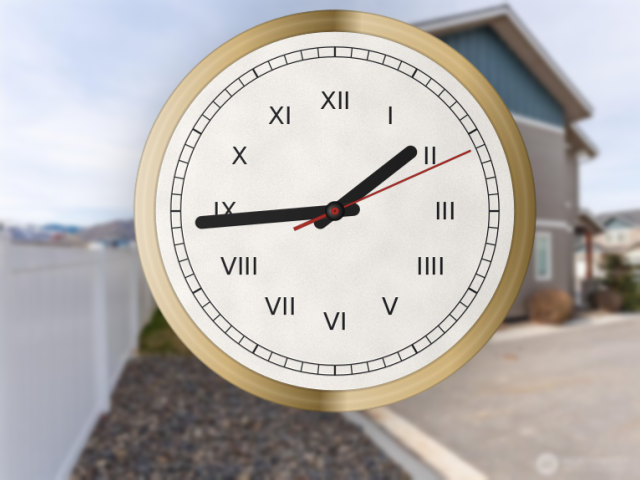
1 h 44 min 11 s
